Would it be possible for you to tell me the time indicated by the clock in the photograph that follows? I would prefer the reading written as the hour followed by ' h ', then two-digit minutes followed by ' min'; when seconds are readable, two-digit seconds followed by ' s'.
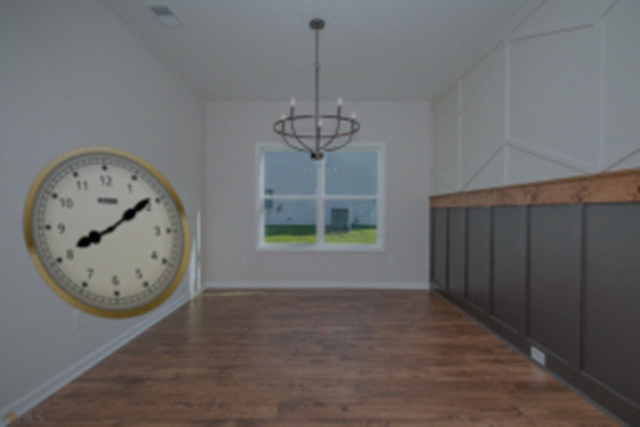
8 h 09 min
